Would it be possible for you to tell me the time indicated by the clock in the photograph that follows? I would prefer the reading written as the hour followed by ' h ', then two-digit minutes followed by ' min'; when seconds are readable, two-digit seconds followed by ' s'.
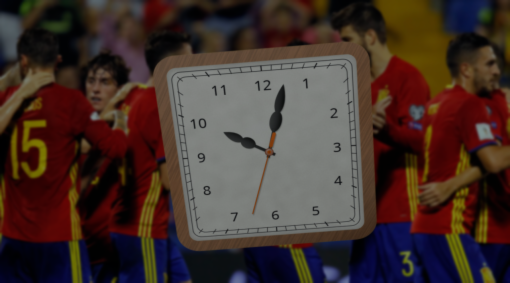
10 h 02 min 33 s
